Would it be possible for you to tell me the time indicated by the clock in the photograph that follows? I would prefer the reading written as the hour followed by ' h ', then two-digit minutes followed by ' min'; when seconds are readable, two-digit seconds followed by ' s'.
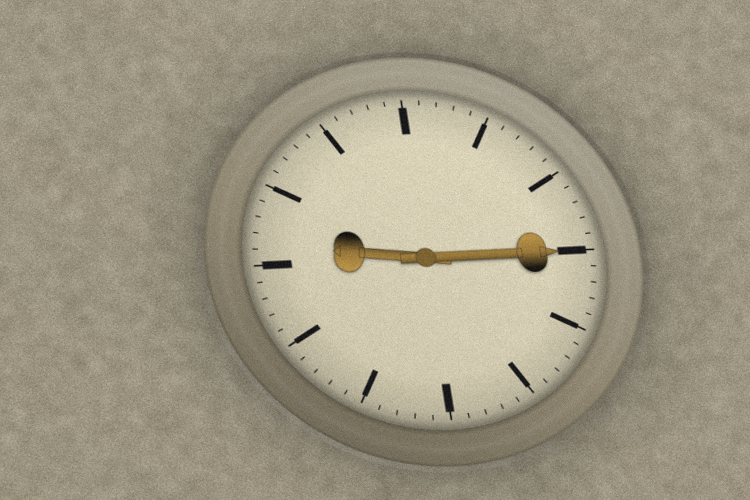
9 h 15 min
